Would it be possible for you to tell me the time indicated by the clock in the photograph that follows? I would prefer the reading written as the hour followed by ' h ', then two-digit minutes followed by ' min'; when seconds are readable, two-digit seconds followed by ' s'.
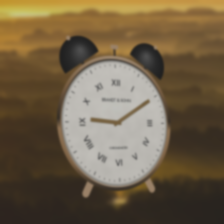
9 h 10 min
